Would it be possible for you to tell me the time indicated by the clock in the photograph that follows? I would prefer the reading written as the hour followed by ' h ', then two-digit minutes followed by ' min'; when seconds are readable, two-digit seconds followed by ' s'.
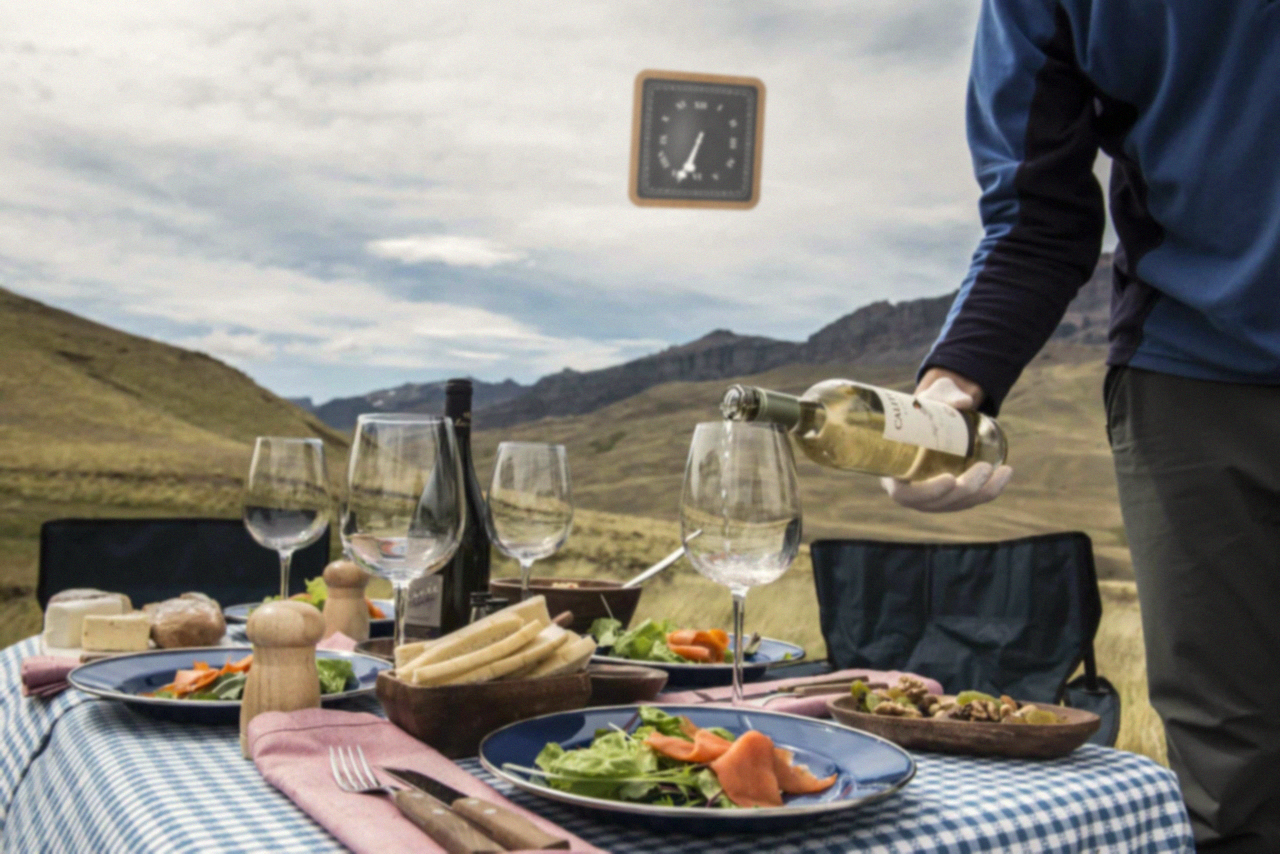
6 h 34 min
